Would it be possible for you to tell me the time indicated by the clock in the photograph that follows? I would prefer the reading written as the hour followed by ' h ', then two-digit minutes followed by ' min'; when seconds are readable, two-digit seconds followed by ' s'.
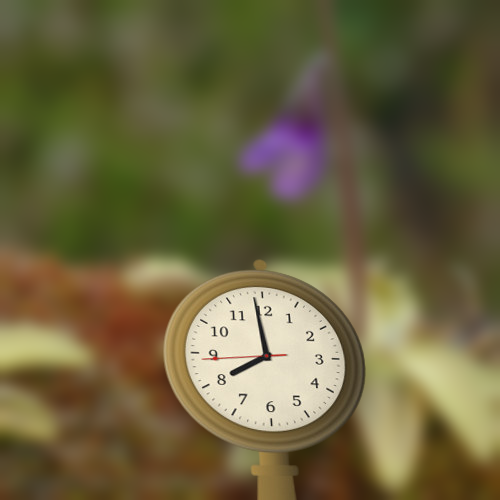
7 h 58 min 44 s
